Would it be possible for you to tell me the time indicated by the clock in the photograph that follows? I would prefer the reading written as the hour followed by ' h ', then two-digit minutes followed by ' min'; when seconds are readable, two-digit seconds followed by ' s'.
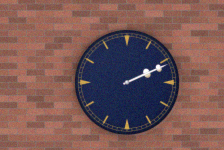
2 h 11 min
